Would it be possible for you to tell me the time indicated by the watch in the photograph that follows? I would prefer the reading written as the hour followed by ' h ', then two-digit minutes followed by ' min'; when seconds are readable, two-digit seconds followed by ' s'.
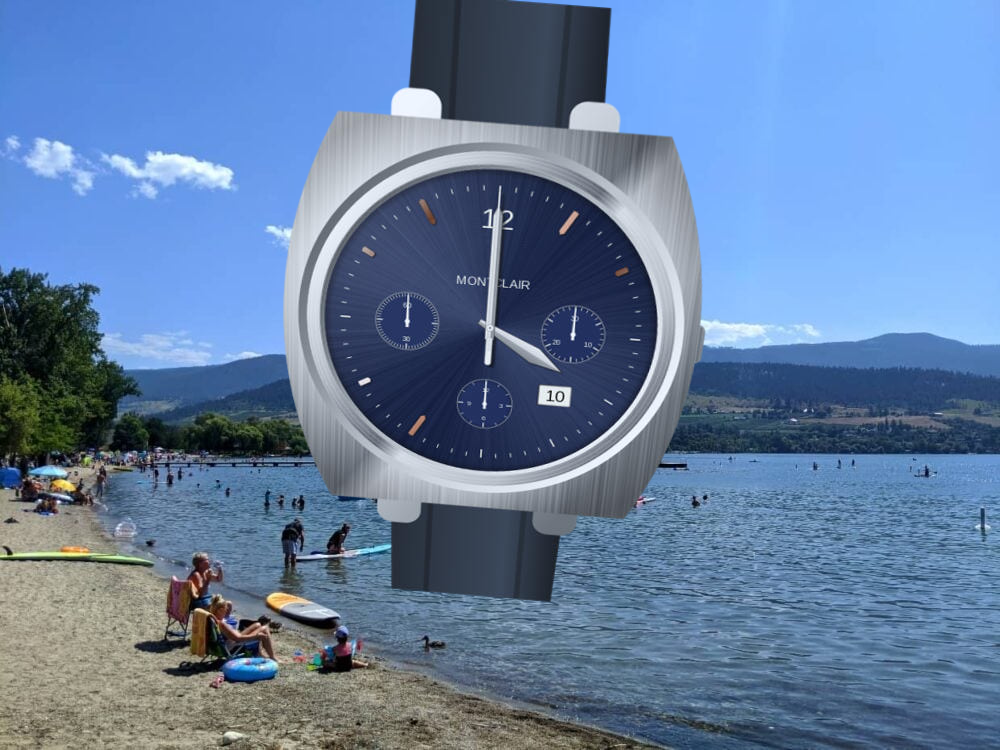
4 h 00 min
